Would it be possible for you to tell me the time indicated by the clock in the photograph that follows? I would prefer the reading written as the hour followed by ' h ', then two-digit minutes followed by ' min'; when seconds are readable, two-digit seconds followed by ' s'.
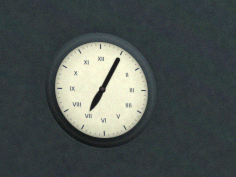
7 h 05 min
